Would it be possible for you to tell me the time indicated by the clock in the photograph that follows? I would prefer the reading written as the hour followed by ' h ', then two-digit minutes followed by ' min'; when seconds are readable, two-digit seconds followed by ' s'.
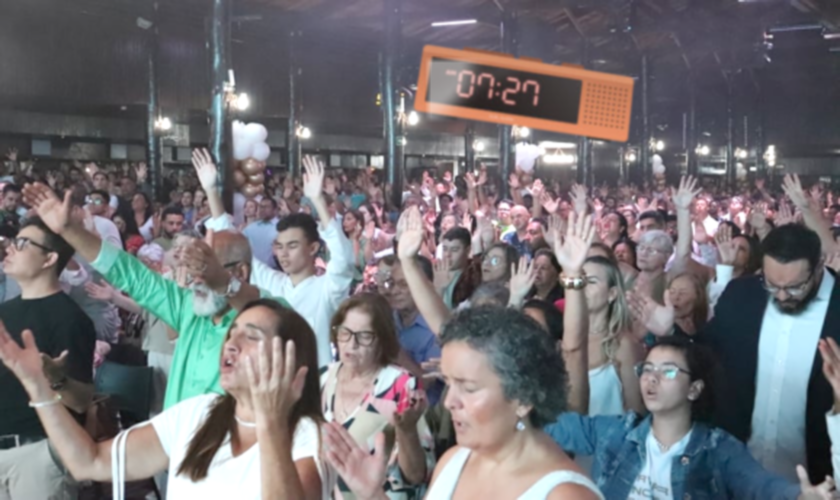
7 h 27 min
